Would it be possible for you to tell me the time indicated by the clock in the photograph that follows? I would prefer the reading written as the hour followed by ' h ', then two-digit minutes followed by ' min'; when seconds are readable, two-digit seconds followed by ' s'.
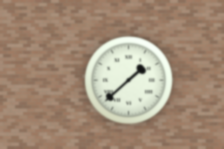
1 h 38 min
